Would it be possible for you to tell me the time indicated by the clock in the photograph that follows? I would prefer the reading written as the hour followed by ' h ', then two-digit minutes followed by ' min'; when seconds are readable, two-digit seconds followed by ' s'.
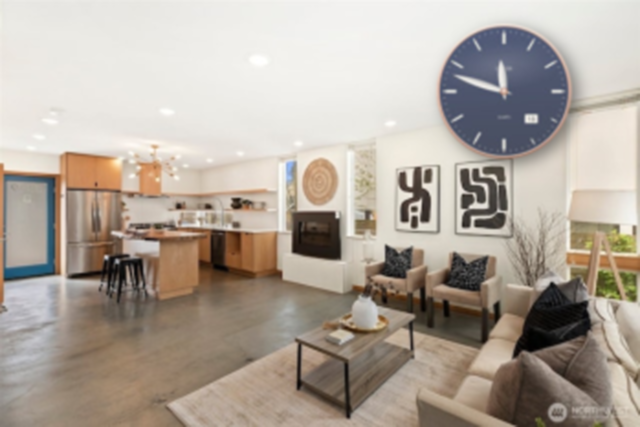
11 h 48 min
